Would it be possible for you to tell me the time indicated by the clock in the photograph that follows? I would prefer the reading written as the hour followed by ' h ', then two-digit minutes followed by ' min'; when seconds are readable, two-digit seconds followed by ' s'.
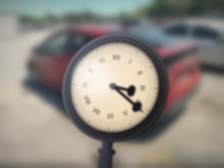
3 h 21 min
